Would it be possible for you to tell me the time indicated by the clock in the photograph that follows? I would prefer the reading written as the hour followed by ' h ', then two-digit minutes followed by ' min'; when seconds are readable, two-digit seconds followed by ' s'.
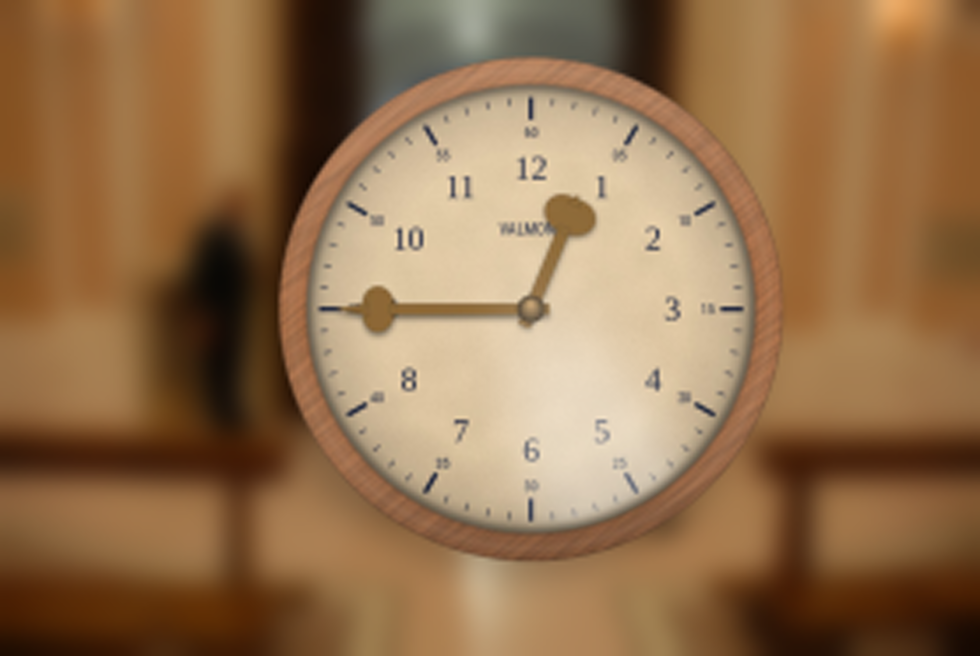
12 h 45 min
